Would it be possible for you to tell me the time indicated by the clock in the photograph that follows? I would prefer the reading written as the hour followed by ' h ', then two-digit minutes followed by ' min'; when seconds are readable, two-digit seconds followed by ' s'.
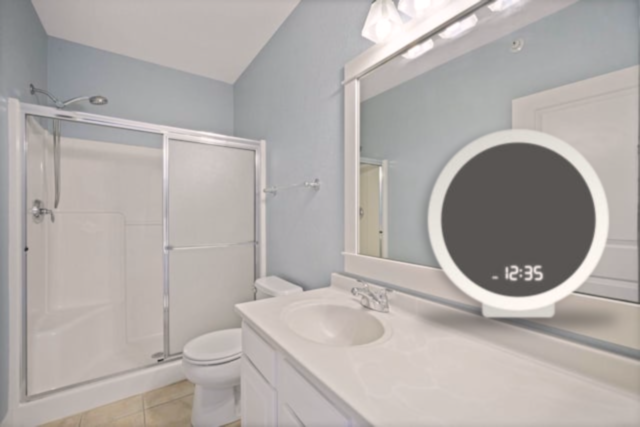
12 h 35 min
